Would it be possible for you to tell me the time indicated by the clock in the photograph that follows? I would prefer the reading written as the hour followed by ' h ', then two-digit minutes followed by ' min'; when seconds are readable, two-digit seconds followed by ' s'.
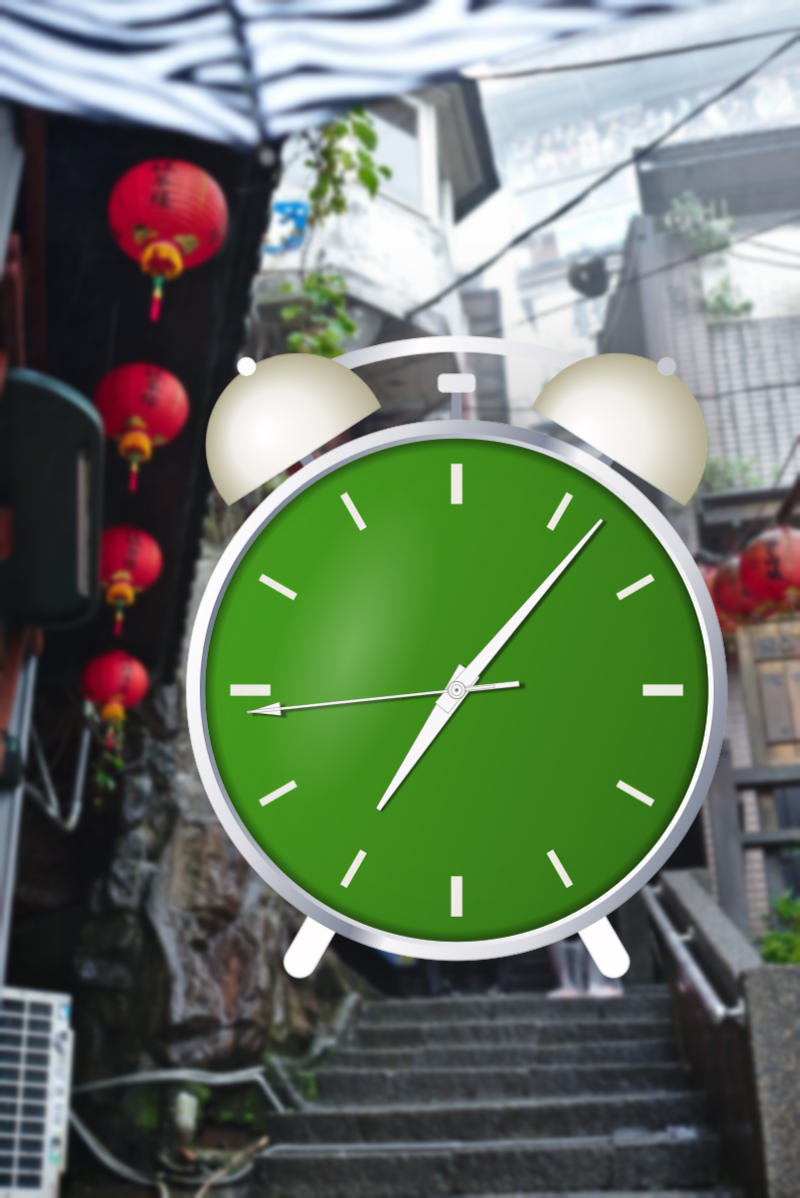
7 h 06 min 44 s
